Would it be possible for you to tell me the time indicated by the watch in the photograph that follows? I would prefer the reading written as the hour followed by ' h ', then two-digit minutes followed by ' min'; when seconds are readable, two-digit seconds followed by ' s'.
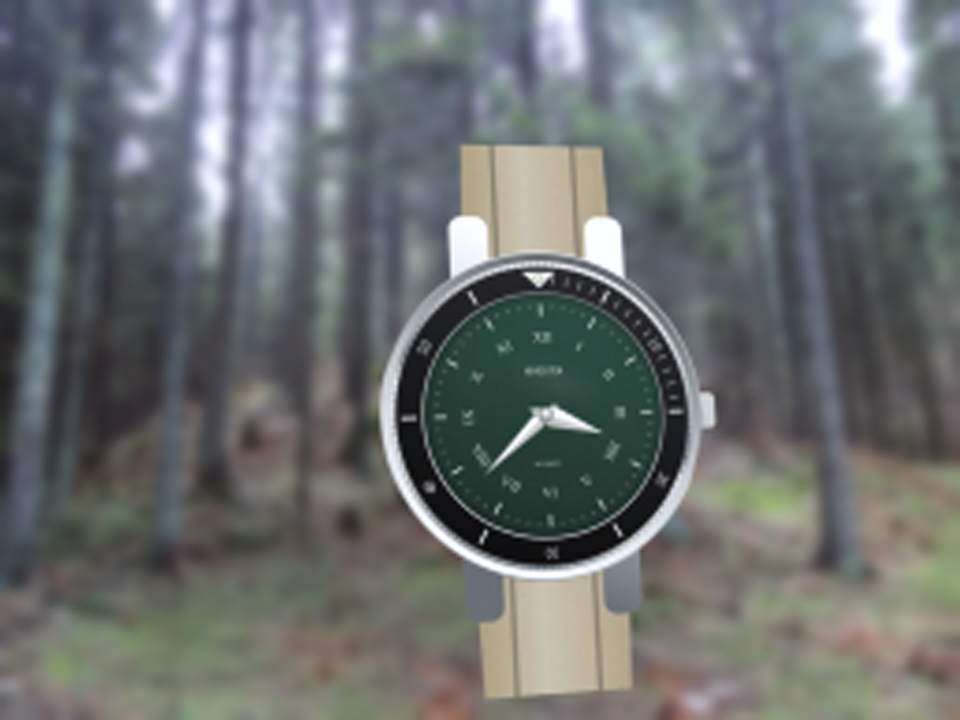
3 h 38 min
